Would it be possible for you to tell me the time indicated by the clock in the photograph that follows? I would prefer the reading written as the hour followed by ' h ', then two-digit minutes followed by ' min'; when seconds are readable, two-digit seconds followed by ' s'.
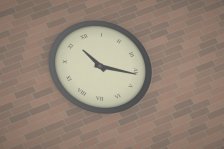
11 h 21 min
